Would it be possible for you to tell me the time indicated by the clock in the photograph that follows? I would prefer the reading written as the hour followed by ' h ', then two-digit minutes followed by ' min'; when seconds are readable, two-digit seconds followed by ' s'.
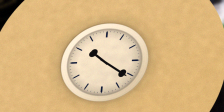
10 h 21 min
